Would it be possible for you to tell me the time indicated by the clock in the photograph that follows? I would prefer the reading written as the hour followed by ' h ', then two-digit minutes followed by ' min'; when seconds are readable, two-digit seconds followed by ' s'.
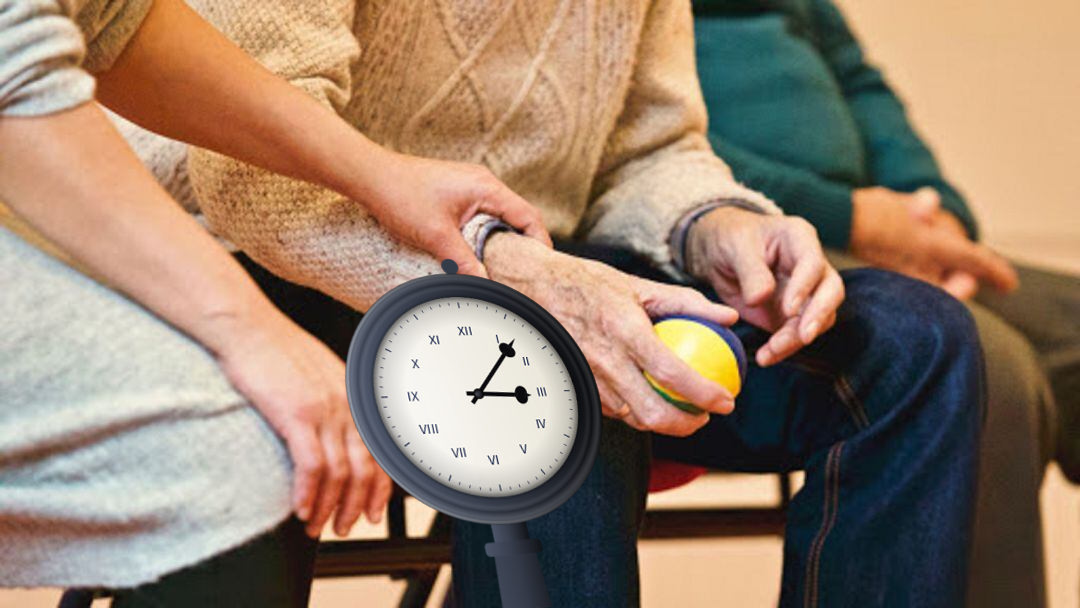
3 h 07 min
